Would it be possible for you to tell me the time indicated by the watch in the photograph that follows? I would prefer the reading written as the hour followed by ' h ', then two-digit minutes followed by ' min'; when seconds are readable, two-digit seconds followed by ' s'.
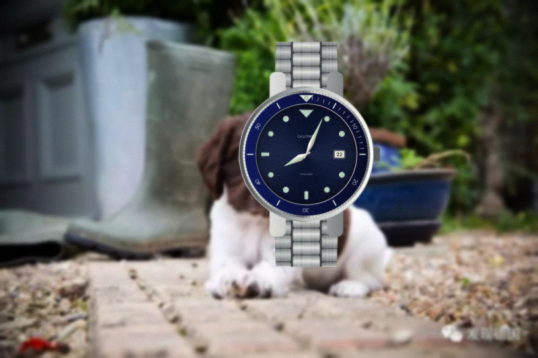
8 h 04 min
